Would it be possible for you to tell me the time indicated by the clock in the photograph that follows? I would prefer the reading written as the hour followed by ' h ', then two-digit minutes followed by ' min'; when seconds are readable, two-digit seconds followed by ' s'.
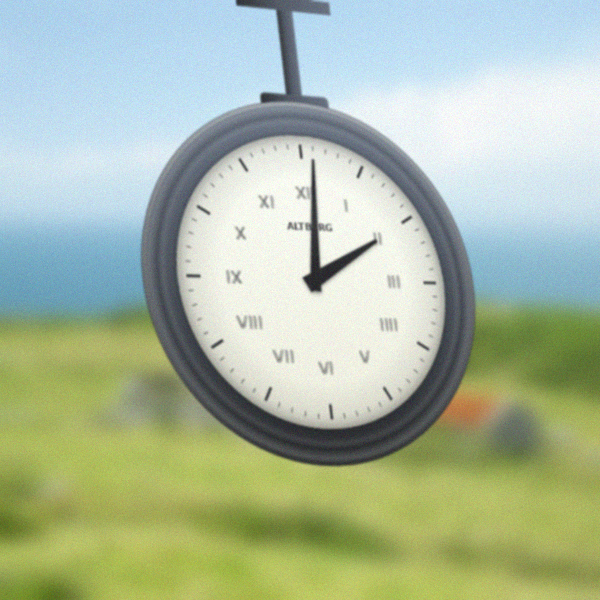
2 h 01 min
